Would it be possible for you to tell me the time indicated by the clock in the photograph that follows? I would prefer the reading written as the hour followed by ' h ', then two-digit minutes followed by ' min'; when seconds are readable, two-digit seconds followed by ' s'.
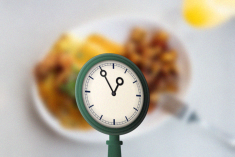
12 h 55 min
